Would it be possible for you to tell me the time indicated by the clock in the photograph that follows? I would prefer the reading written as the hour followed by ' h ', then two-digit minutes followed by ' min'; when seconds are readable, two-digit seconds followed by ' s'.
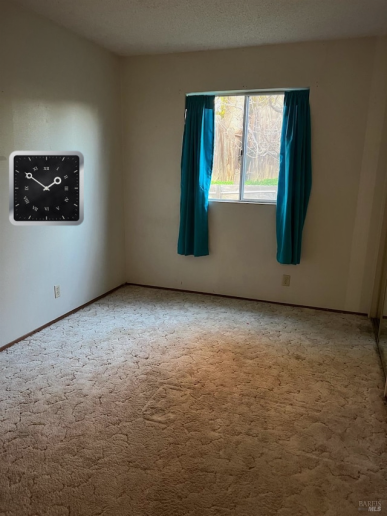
1 h 51 min
